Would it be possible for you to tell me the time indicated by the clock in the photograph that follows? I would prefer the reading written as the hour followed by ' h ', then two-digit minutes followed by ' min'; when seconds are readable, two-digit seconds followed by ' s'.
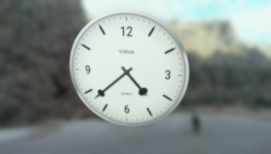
4 h 38 min
